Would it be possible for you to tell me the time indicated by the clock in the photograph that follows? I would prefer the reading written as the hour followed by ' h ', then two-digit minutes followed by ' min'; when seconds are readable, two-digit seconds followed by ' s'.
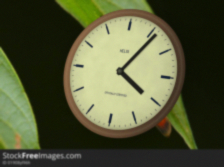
4 h 06 min
